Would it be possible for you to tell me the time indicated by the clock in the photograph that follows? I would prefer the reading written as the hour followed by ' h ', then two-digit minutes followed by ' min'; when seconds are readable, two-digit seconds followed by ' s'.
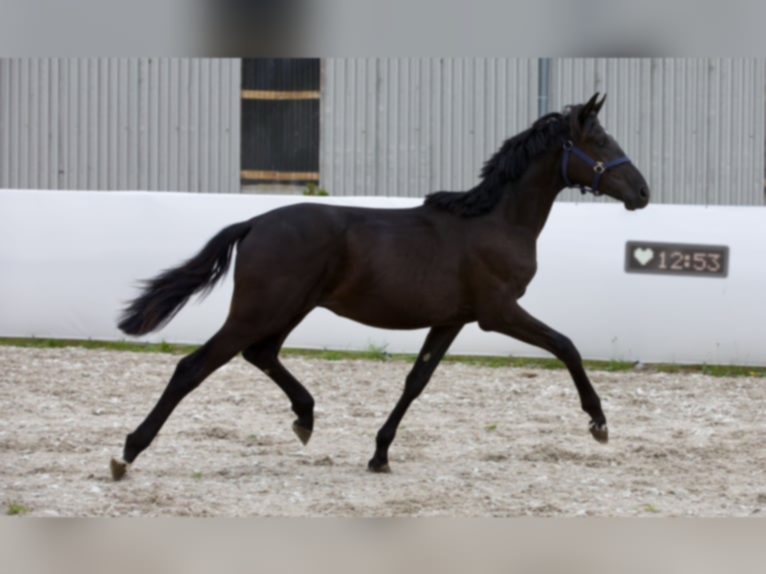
12 h 53 min
